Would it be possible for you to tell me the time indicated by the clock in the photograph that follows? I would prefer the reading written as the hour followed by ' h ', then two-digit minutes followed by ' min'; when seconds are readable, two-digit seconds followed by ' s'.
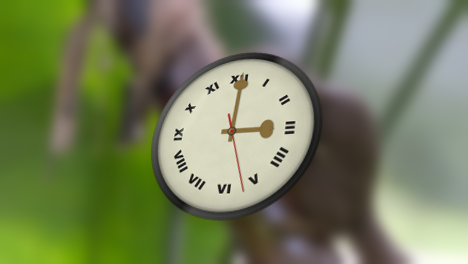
3 h 00 min 27 s
